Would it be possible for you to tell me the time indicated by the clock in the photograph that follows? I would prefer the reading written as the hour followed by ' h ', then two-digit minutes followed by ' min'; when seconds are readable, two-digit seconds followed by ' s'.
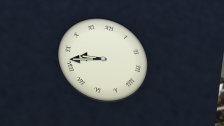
8 h 42 min
